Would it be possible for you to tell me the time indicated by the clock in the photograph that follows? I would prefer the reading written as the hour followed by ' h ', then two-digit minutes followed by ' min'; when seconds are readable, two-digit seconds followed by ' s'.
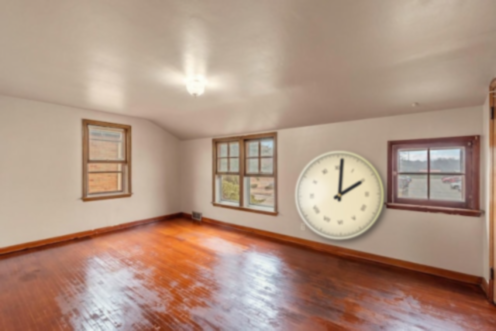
2 h 01 min
